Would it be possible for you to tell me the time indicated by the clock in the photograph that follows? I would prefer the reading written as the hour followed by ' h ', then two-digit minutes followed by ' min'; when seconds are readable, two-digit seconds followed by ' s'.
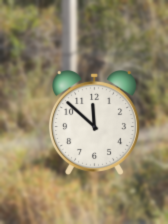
11 h 52 min
